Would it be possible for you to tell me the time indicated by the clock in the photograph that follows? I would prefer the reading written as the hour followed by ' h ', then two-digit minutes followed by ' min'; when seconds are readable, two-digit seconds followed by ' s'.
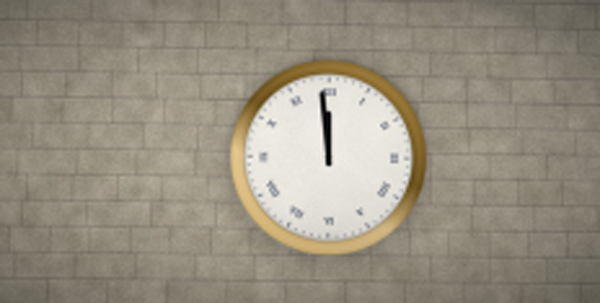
11 h 59 min
